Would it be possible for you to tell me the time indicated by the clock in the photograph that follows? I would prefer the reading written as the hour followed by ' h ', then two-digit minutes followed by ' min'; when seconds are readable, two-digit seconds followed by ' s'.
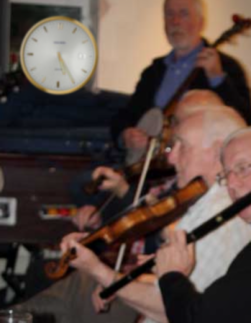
5 h 25 min
